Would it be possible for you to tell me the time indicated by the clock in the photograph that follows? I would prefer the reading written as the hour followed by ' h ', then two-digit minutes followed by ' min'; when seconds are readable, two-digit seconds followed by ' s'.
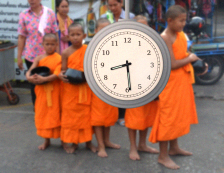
8 h 29 min
